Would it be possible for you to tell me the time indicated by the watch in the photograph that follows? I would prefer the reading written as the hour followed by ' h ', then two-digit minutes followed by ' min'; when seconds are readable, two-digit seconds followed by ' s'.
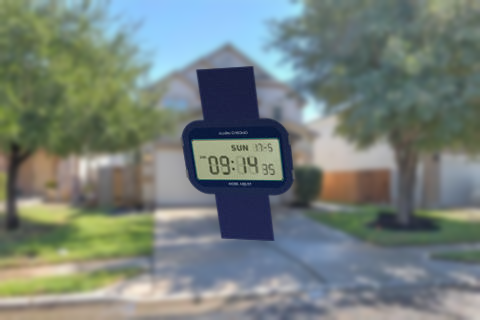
9 h 14 min 35 s
